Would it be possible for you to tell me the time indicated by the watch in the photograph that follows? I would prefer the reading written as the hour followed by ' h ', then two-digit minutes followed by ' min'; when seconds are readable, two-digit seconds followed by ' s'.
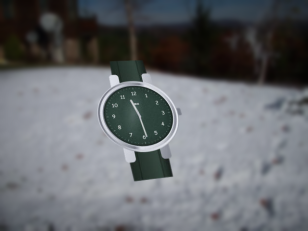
11 h 29 min
